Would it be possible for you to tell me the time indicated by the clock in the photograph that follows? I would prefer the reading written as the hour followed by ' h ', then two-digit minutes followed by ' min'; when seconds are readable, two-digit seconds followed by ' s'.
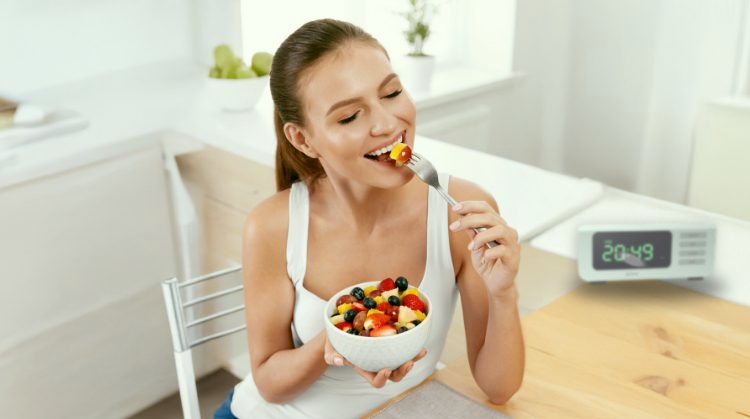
20 h 49 min
